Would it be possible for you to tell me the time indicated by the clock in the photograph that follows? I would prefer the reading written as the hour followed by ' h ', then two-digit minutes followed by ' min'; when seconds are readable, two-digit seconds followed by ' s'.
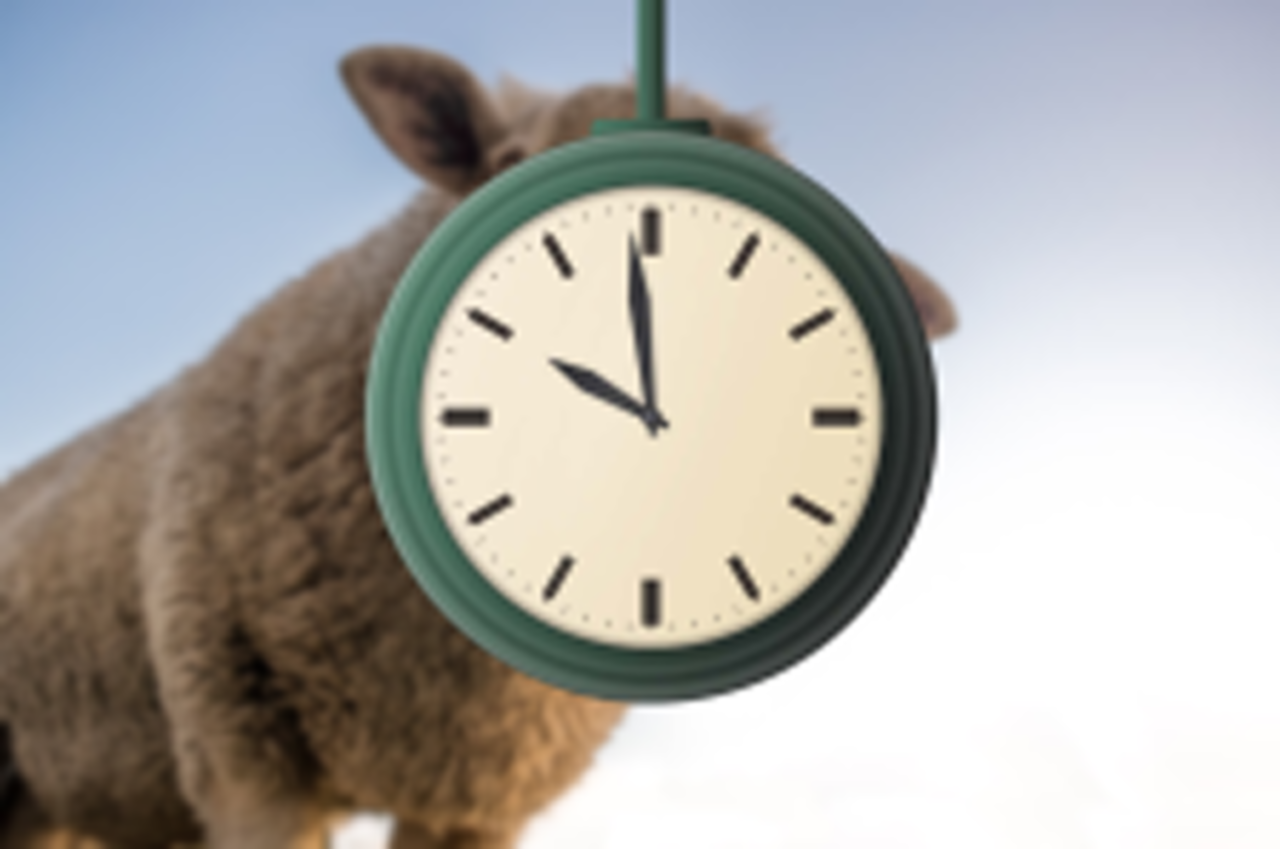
9 h 59 min
